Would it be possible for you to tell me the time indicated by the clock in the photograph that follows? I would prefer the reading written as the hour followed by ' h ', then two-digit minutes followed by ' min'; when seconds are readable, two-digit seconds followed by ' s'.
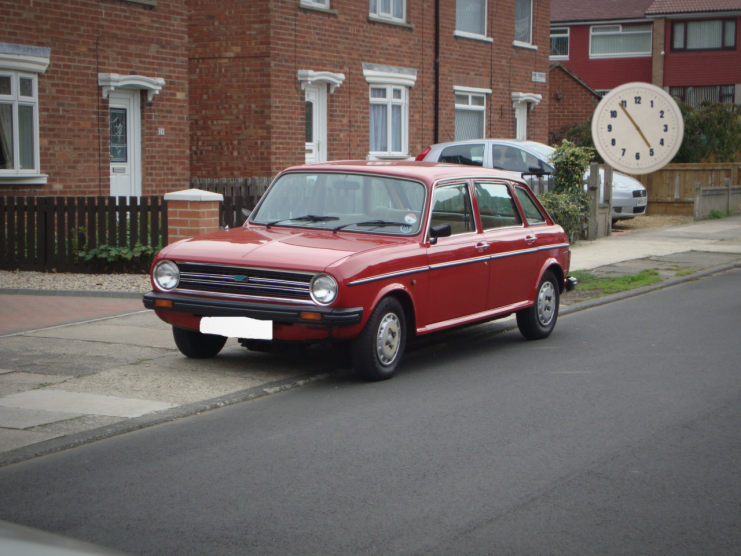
4 h 54 min
